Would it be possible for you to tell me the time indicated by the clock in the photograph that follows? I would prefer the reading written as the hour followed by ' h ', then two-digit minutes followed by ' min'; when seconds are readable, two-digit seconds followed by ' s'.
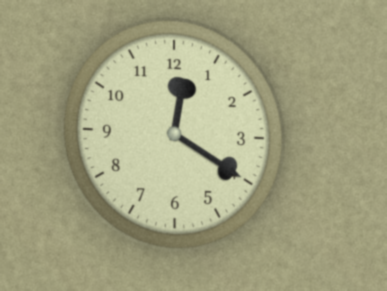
12 h 20 min
